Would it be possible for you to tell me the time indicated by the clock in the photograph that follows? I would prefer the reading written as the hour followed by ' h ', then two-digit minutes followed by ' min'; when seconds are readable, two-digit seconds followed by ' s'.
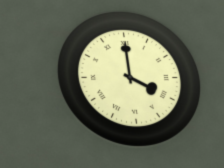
4 h 00 min
